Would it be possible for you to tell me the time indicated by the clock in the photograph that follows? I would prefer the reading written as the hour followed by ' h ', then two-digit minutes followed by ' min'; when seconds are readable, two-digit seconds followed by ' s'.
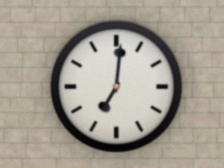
7 h 01 min
